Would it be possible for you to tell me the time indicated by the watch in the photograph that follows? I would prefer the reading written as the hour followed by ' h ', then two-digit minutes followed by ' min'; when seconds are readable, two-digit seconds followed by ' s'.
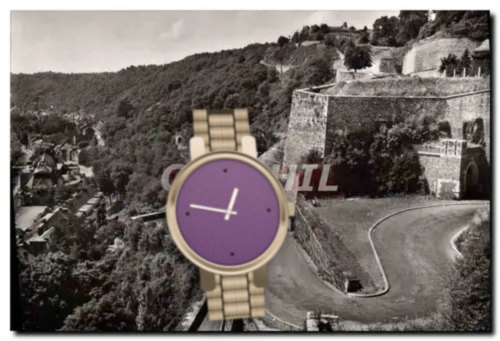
12 h 47 min
